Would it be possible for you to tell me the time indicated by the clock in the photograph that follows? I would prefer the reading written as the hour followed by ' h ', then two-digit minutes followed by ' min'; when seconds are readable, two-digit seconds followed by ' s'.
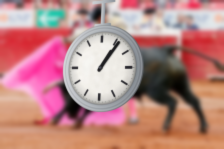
1 h 06 min
